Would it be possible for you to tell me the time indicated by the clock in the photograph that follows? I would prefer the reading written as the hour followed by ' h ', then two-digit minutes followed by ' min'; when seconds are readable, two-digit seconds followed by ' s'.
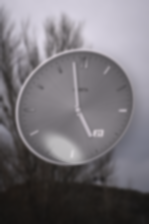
4 h 58 min
